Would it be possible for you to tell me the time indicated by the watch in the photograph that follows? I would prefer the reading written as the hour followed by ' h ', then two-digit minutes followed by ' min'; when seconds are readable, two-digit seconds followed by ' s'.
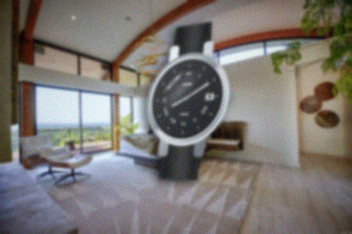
8 h 10 min
